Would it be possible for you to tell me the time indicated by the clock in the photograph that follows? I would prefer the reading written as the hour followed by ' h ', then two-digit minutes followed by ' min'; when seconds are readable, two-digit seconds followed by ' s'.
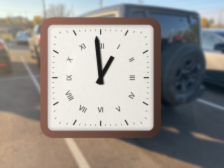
12 h 59 min
